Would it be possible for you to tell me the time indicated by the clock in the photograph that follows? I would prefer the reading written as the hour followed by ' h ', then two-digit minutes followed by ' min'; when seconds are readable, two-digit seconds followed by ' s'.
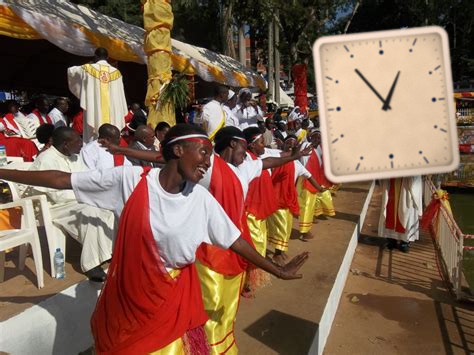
12 h 54 min
